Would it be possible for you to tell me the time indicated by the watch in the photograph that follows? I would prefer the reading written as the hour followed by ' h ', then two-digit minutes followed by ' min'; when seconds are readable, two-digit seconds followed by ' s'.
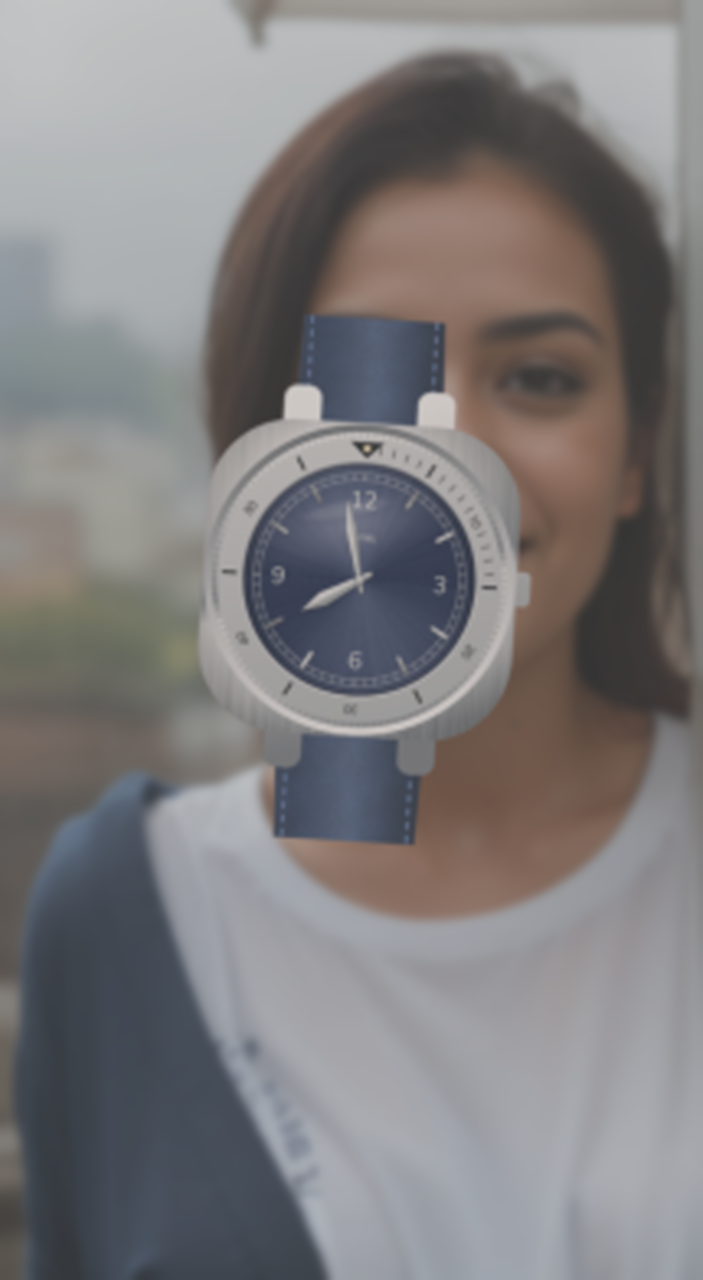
7 h 58 min
